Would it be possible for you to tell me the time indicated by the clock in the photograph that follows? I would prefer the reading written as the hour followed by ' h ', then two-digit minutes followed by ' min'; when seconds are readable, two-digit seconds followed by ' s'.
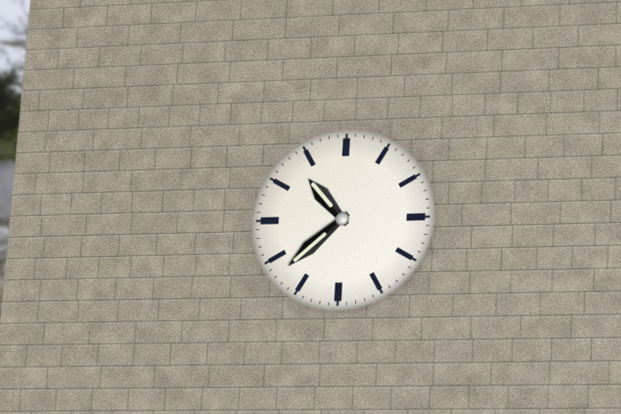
10 h 38 min
